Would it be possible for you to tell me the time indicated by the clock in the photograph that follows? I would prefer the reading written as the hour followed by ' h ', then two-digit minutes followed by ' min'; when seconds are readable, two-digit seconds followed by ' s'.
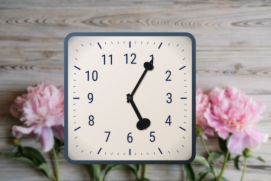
5 h 05 min
